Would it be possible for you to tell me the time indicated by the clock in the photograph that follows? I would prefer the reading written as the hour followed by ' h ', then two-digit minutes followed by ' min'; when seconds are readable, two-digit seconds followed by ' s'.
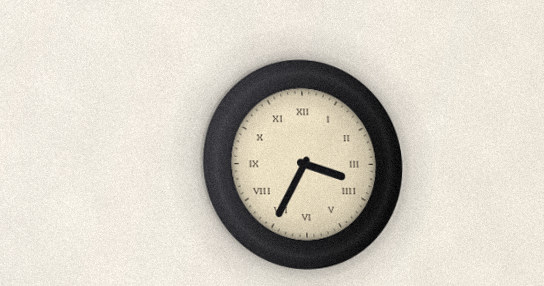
3 h 35 min
